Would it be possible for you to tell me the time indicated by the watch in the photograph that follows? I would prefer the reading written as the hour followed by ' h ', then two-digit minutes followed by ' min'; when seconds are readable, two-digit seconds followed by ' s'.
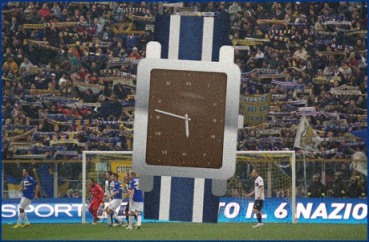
5 h 47 min
